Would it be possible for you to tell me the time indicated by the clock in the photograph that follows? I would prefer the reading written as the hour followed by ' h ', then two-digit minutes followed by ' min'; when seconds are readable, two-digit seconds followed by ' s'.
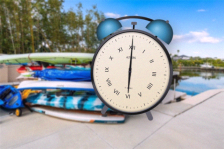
6 h 00 min
